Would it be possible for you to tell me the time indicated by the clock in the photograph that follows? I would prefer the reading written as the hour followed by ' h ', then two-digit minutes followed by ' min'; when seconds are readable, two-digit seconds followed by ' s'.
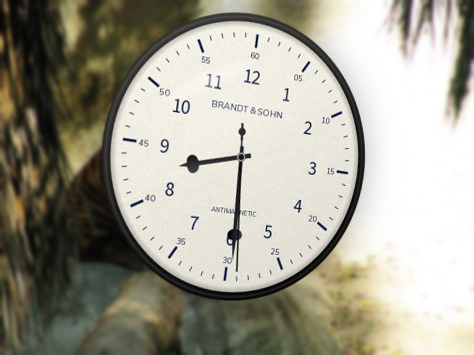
8 h 29 min 29 s
